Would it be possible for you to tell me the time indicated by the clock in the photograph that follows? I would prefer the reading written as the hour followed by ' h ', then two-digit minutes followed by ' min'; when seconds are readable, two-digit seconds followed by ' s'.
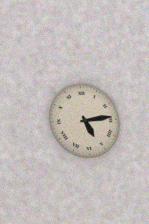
5 h 14 min
